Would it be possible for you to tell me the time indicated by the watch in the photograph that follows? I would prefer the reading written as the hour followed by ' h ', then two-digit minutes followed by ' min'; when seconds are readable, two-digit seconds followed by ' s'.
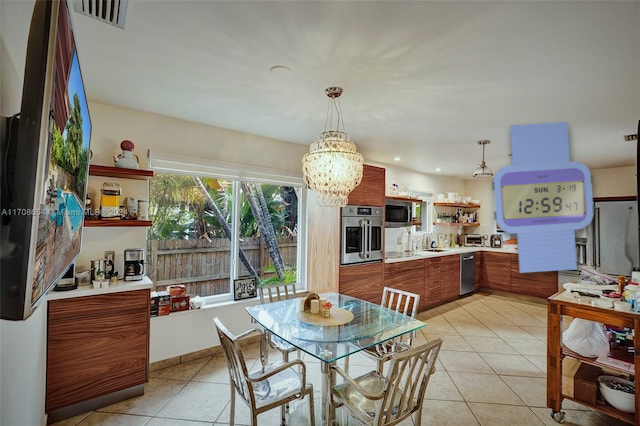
12 h 59 min
